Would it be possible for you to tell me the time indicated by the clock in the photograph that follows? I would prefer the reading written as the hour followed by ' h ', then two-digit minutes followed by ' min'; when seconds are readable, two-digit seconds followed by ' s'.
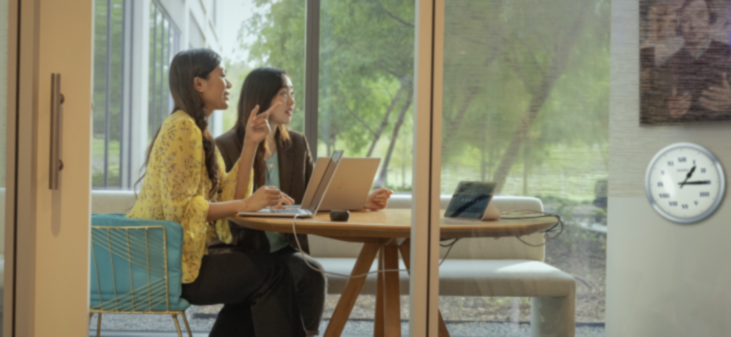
1 h 15 min
